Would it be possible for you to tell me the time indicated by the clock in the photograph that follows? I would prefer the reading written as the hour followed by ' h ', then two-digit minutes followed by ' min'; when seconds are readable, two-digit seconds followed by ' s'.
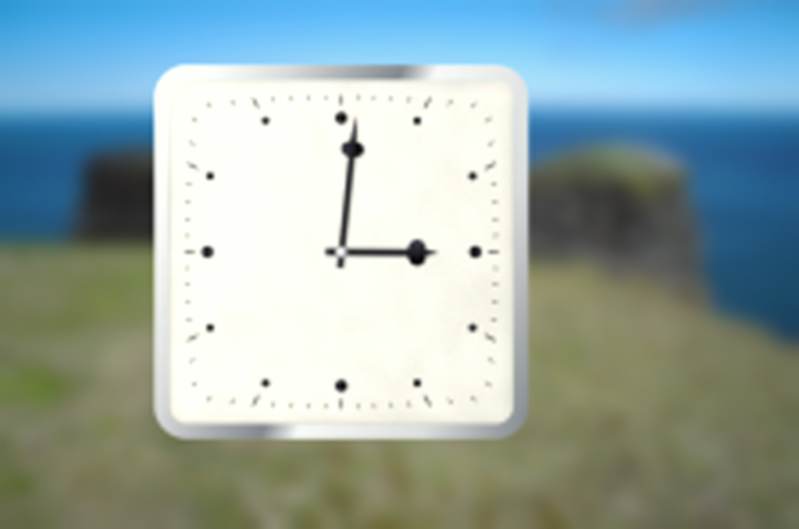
3 h 01 min
